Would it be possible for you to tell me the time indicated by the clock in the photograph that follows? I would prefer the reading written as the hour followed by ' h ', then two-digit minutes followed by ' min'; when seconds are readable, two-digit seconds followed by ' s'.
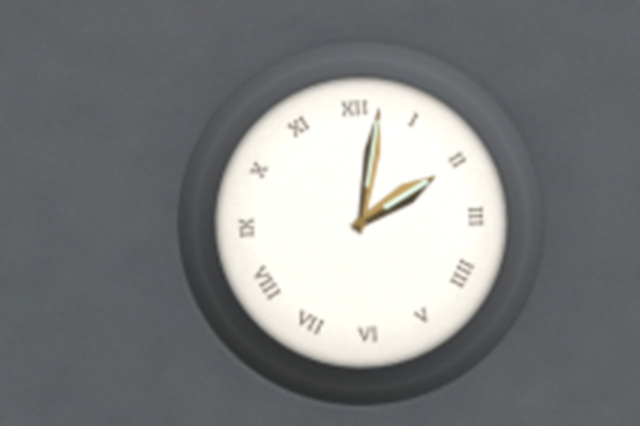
2 h 02 min
